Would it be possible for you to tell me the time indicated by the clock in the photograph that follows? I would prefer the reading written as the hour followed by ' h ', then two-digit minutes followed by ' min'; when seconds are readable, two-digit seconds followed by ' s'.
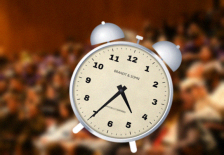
4 h 35 min
